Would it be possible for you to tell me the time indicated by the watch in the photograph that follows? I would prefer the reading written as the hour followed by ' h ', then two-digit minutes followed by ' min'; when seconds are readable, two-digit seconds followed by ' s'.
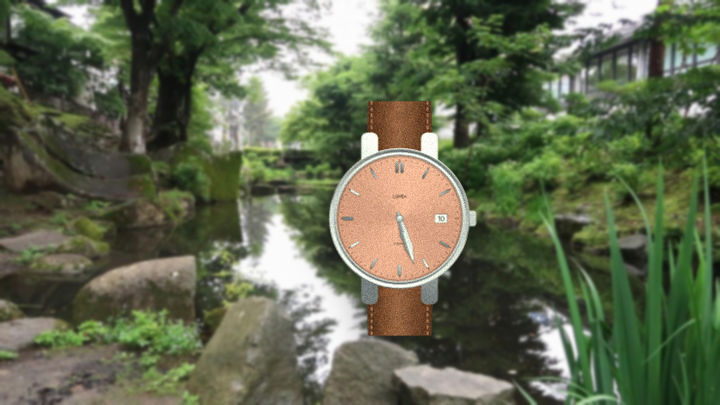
5 h 27 min
